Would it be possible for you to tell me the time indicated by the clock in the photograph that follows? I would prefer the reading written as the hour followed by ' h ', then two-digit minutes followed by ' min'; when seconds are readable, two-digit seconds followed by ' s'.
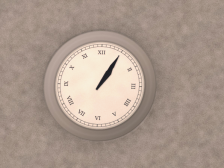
1 h 05 min
